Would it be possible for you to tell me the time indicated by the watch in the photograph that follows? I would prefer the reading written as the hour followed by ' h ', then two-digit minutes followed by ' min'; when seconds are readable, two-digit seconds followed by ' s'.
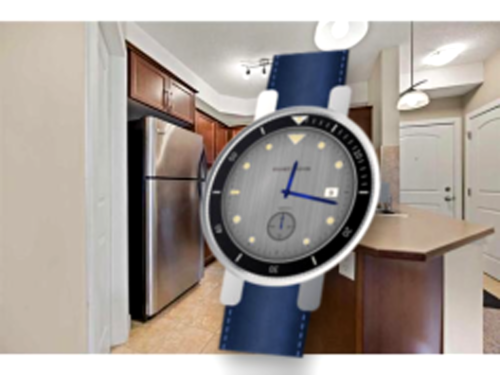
12 h 17 min
